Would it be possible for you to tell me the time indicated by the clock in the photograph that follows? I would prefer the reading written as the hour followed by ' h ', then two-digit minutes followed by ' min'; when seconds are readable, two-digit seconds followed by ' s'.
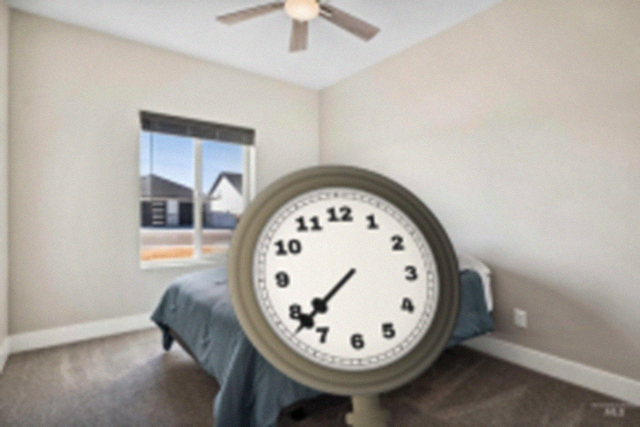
7 h 38 min
